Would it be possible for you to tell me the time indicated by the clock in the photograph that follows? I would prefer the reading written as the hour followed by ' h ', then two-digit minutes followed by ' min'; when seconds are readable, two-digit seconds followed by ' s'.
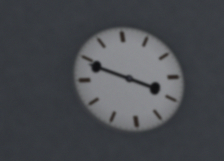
3 h 49 min
